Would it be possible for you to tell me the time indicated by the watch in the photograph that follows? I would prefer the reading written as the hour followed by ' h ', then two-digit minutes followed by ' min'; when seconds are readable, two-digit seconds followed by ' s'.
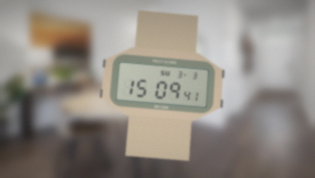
15 h 09 min 41 s
